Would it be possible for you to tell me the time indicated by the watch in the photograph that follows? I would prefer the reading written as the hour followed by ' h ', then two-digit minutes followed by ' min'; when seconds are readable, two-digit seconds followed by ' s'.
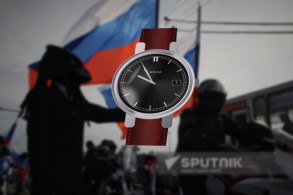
9 h 55 min
